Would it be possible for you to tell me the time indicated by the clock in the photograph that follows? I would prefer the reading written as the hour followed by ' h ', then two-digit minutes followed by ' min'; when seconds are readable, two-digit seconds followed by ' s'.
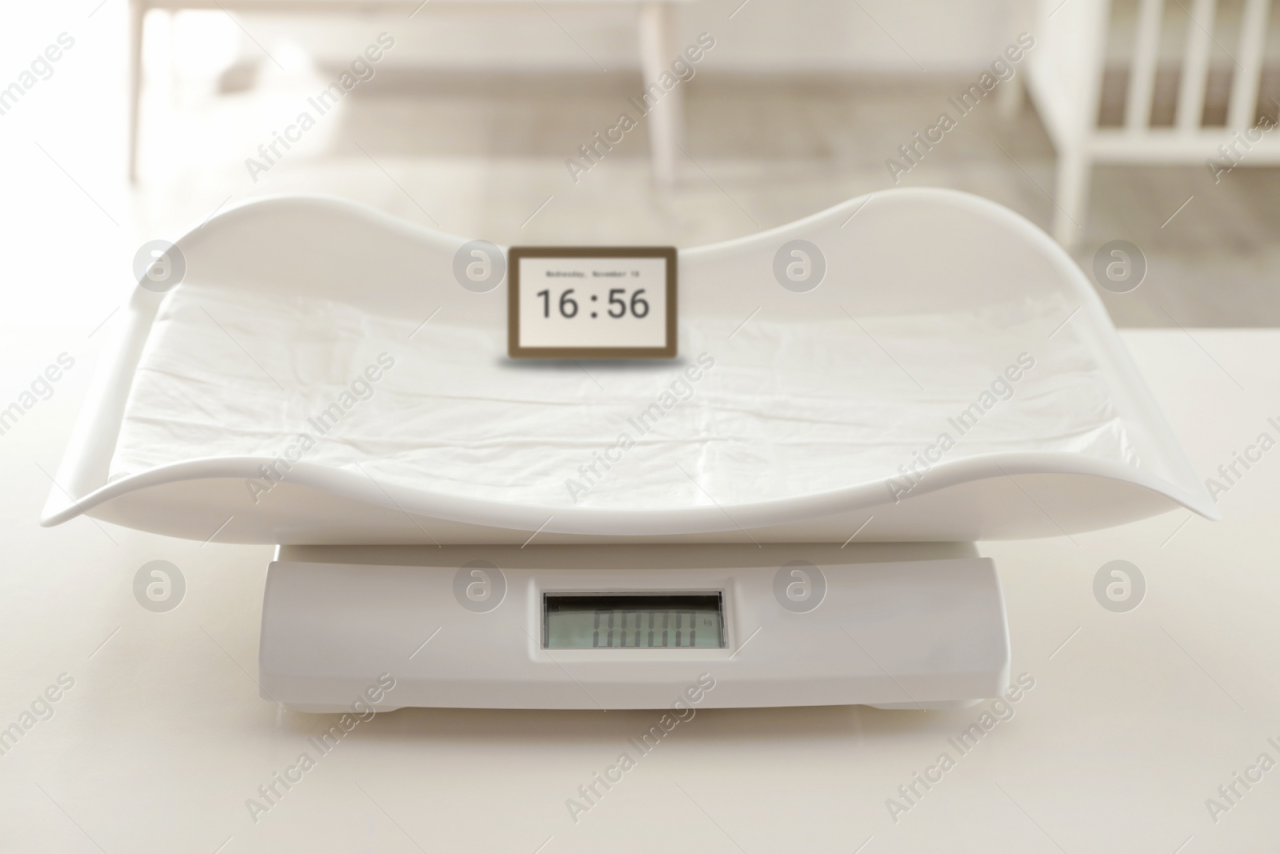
16 h 56 min
